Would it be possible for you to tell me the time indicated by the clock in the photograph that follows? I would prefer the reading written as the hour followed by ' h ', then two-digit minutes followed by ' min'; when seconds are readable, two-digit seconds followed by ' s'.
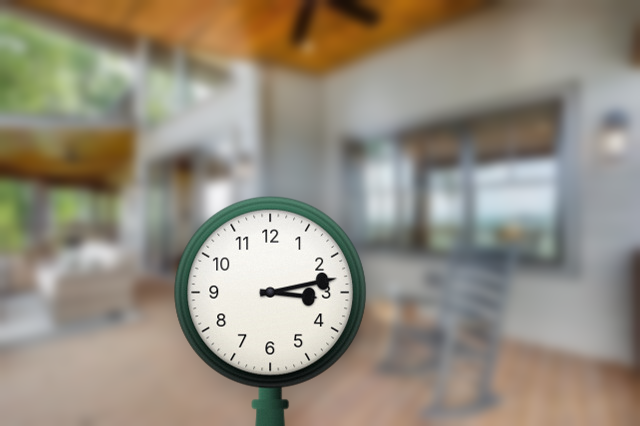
3 h 13 min
